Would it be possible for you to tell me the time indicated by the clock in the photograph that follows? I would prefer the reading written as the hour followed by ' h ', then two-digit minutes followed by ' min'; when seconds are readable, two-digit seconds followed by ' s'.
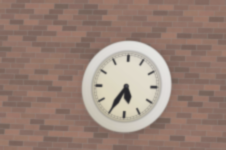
5 h 35 min
